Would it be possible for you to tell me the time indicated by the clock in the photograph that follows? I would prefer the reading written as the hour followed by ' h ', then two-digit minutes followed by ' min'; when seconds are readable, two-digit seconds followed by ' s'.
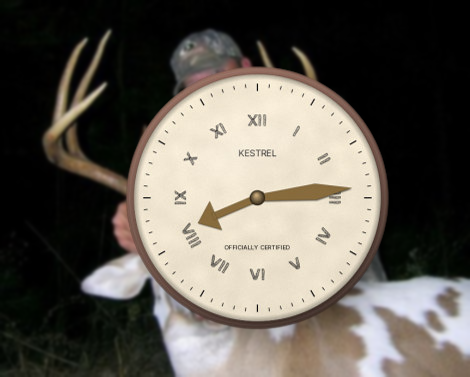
8 h 14 min
